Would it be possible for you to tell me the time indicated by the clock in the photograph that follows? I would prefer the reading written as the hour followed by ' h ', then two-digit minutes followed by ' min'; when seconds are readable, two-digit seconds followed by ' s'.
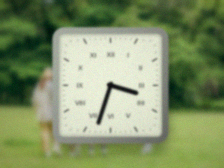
3 h 33 min
